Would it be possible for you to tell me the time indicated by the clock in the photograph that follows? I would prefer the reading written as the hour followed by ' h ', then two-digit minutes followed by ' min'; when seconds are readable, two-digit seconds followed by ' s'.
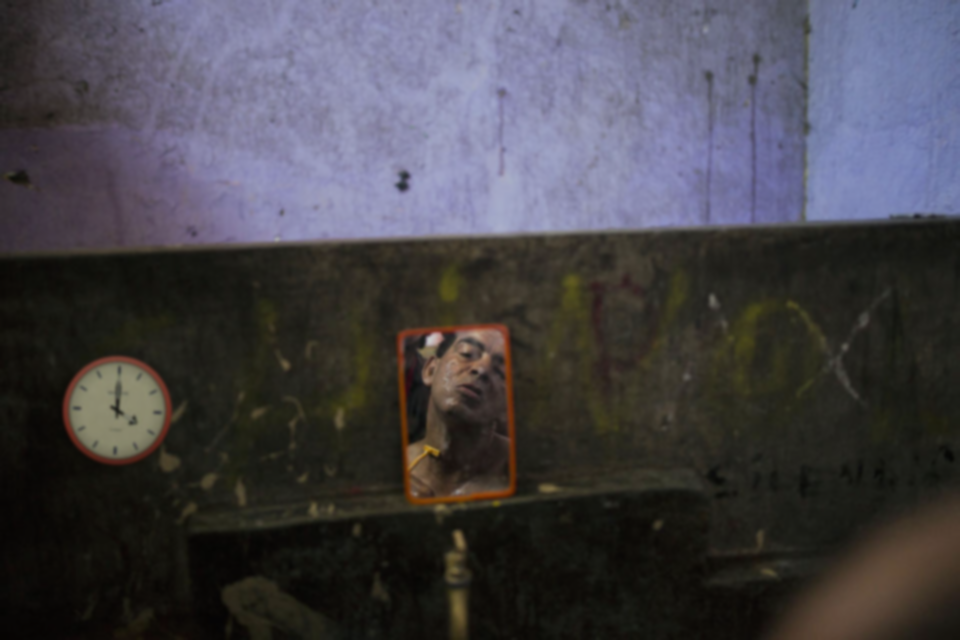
4 h 00 min
